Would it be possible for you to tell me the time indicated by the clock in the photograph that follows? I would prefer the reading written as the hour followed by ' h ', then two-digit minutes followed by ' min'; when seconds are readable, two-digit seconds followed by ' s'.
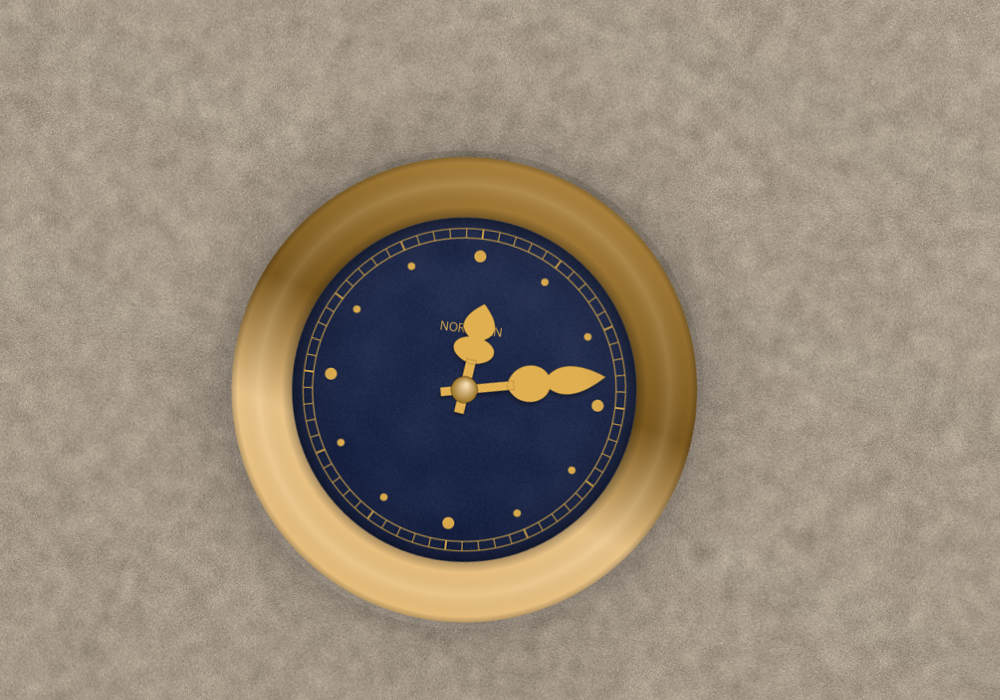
12 h 13 min
